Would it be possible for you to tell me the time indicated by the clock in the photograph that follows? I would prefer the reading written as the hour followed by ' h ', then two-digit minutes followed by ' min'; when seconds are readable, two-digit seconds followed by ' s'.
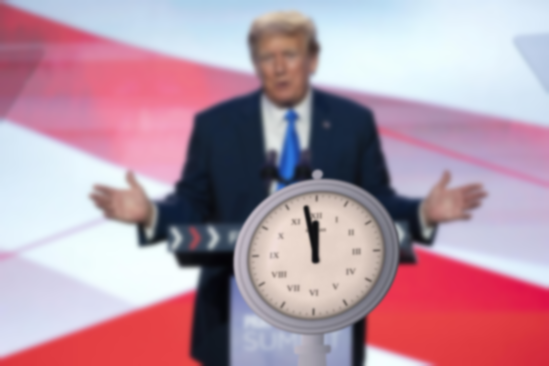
11 h 58 min
